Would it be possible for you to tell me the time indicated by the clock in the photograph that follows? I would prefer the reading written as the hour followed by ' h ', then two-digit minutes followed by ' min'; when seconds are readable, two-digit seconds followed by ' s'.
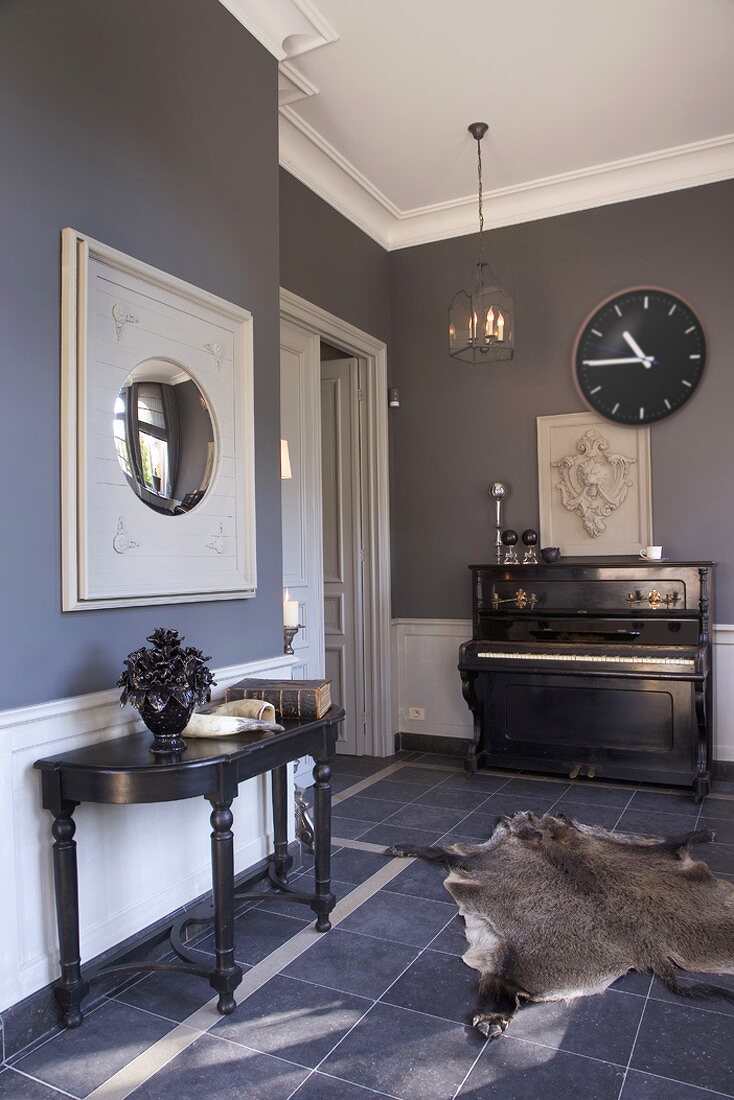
10 h 44 min 48 s
